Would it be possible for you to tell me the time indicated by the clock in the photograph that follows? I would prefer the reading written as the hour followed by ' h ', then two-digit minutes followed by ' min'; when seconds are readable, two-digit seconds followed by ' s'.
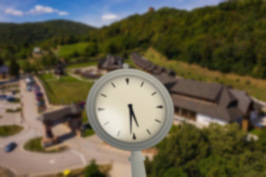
5 h 31 min
